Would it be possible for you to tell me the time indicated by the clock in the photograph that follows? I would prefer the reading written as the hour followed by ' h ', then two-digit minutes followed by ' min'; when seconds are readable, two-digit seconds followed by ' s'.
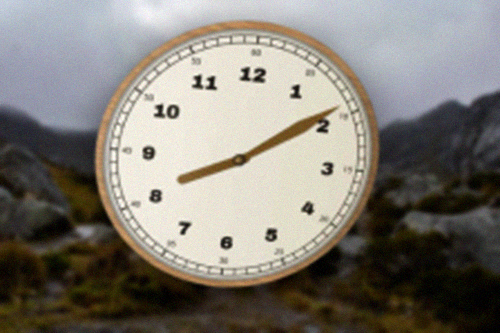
8 h 09 min
